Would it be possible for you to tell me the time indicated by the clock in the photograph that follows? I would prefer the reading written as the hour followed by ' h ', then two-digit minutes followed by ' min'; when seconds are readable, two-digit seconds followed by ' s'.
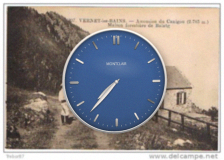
7 h 37 min
